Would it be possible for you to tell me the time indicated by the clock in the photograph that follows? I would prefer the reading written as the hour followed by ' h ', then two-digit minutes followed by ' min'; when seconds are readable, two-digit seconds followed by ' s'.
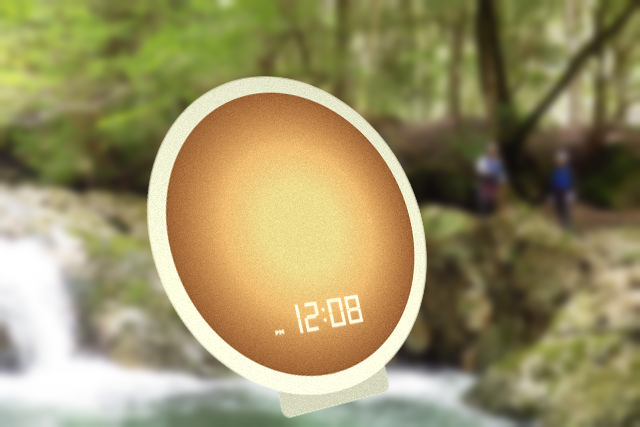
12 h 08 min
